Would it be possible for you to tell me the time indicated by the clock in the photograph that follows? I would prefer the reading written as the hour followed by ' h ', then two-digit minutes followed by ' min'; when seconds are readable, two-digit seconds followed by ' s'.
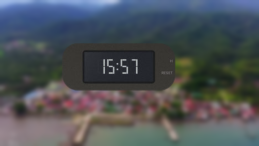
15 h 57 min
